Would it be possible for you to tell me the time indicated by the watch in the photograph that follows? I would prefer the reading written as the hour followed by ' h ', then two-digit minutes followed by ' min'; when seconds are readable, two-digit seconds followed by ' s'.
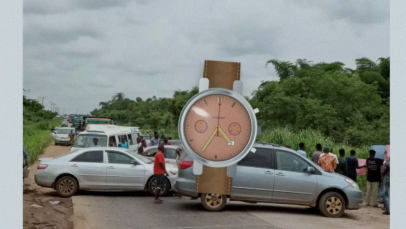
4 h 35 min
